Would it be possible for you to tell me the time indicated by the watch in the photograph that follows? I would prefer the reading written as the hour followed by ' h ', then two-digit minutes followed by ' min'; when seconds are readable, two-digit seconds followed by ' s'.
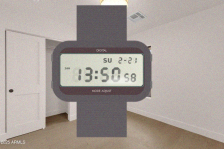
13 h 50 min 58 s
